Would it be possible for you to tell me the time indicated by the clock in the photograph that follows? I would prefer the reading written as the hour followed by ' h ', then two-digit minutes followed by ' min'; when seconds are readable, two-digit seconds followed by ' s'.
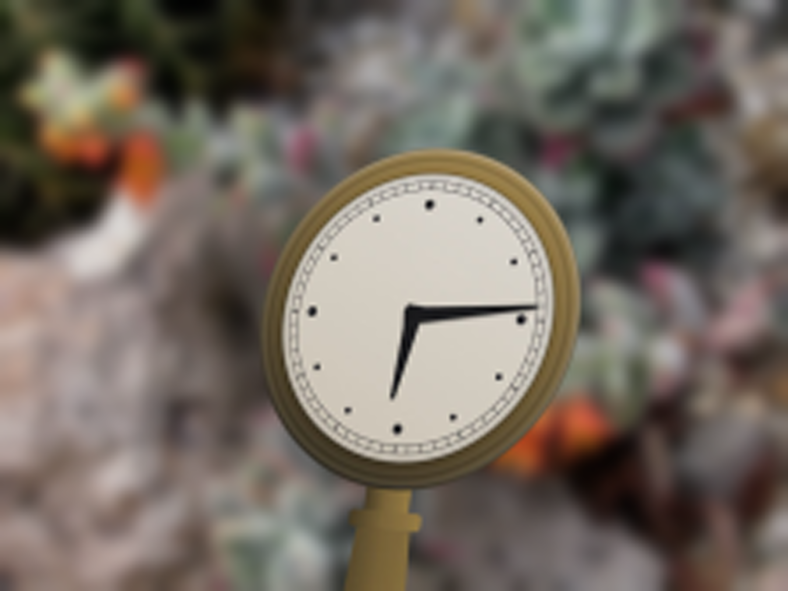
6 h 14 min
